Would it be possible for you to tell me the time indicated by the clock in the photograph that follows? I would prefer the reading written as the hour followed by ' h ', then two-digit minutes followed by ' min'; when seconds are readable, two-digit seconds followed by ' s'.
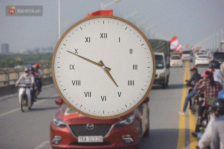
4 h 49 min
